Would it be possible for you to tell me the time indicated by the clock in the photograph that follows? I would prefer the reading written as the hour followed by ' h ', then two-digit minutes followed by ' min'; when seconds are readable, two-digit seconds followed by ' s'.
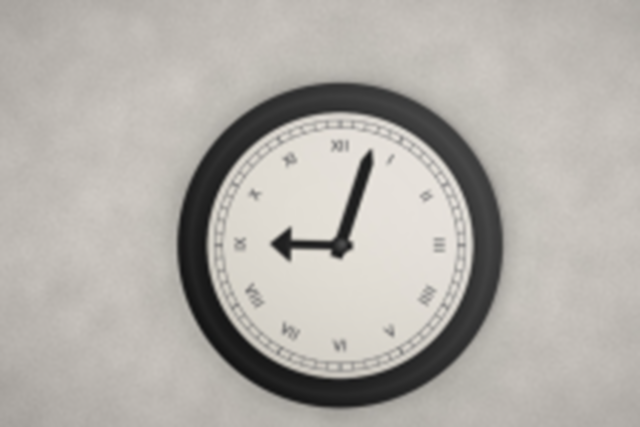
9 h 03 min
